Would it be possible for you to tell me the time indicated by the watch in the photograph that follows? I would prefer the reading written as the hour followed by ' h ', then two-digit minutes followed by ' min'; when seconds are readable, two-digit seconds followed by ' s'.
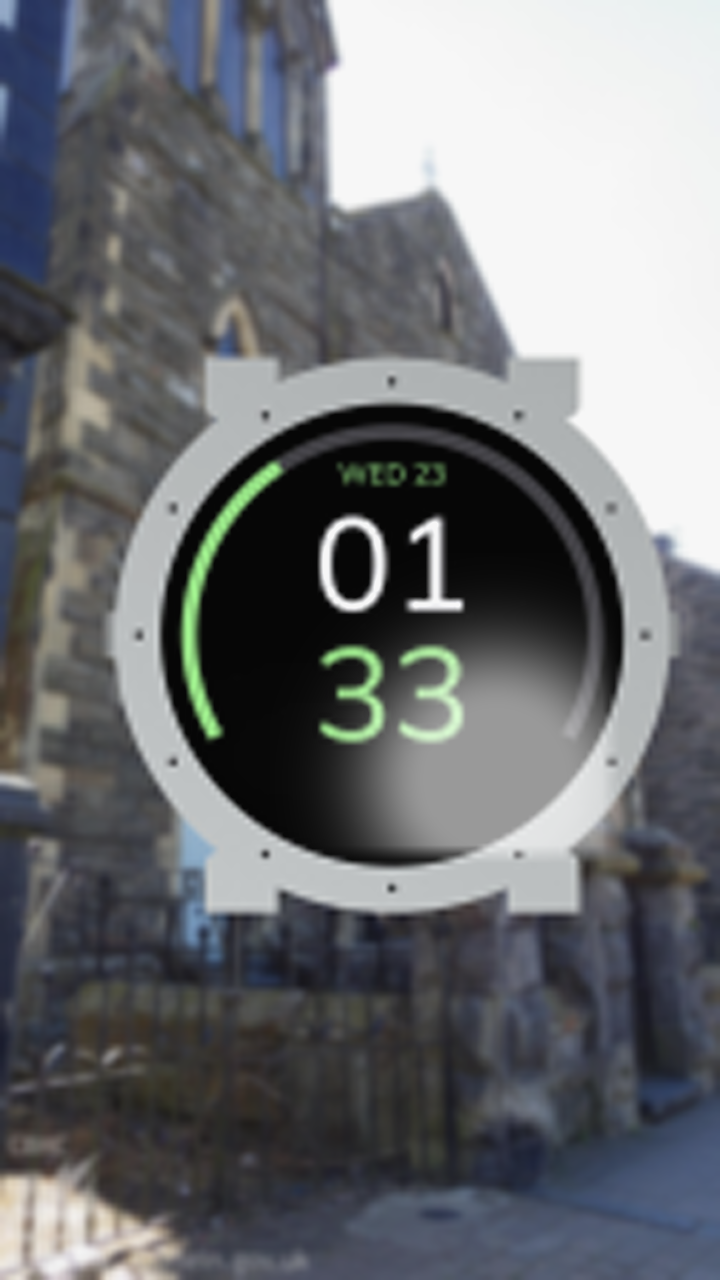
1 h 33 min
